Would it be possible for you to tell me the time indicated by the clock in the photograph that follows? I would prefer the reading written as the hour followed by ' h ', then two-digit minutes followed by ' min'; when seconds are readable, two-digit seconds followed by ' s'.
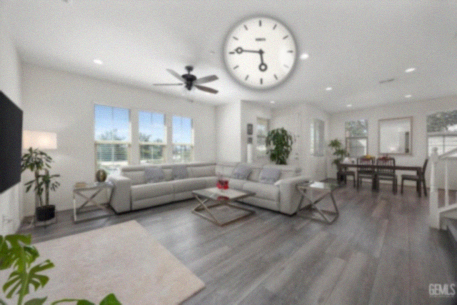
5 h 46 min
